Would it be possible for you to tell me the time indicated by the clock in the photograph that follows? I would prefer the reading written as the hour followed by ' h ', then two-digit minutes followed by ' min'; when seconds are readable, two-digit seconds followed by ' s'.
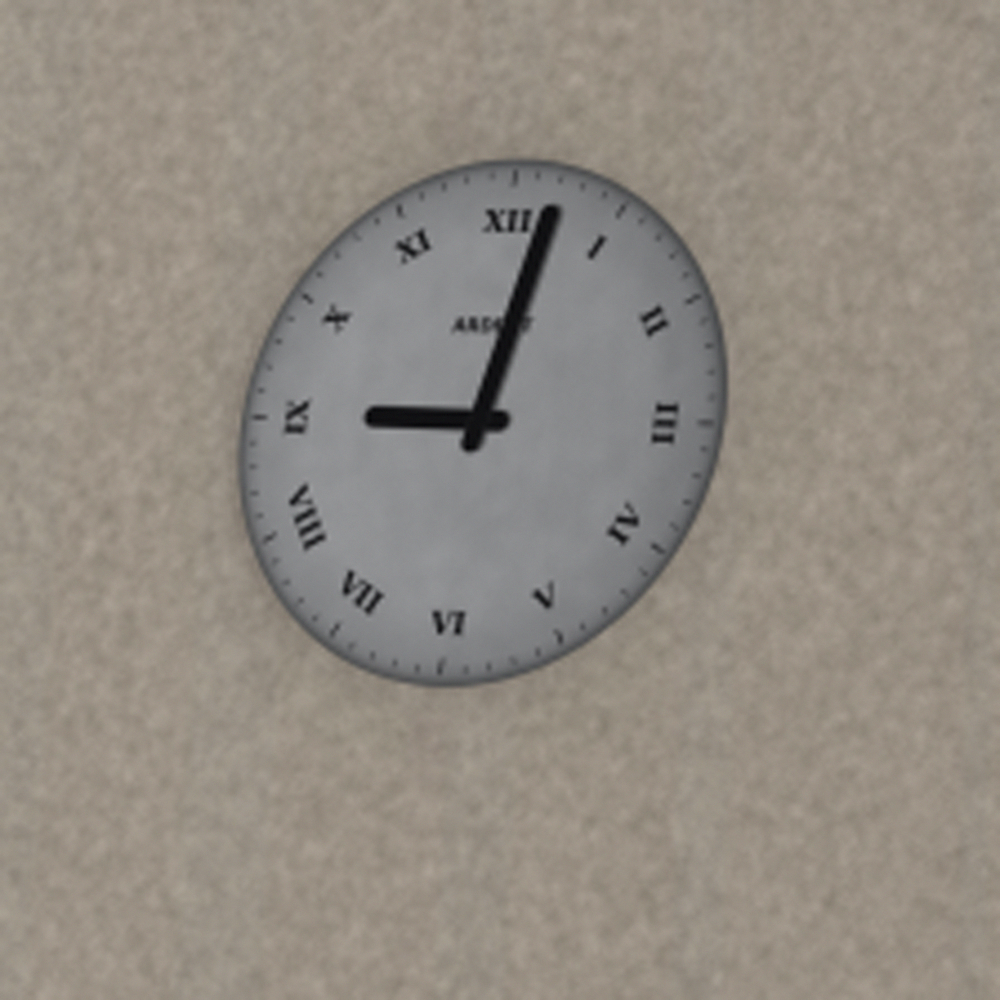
9 h 02 min
